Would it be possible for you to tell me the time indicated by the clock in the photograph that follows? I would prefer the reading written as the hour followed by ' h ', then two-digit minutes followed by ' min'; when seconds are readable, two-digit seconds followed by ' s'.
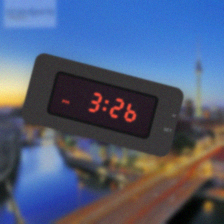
3 h 26 min
